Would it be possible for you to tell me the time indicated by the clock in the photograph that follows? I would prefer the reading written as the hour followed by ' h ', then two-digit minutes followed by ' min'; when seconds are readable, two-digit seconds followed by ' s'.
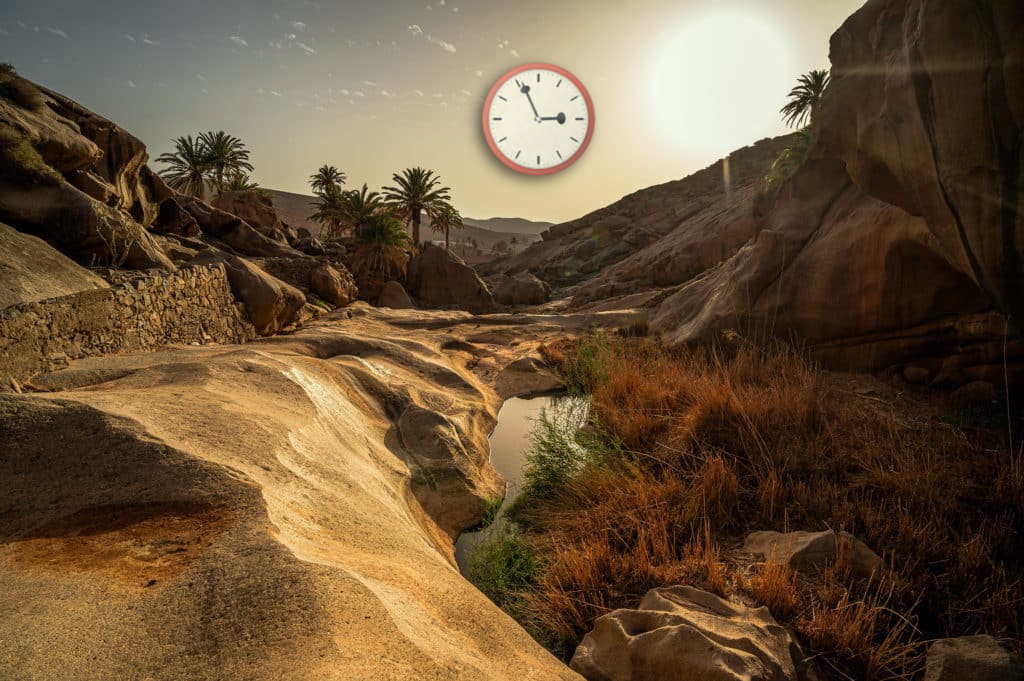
2 h 56 min
